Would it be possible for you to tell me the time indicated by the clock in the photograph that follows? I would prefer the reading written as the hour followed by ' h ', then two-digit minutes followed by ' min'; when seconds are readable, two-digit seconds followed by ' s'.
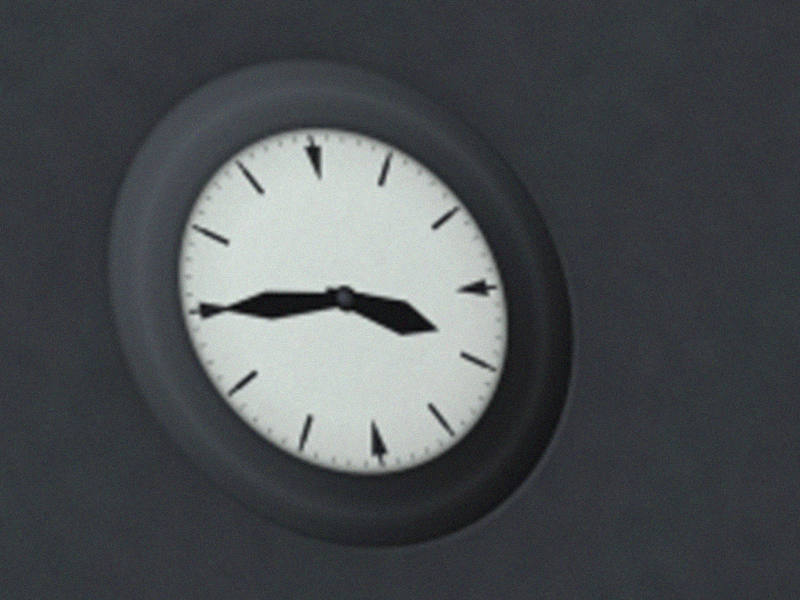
3 h 45 min
